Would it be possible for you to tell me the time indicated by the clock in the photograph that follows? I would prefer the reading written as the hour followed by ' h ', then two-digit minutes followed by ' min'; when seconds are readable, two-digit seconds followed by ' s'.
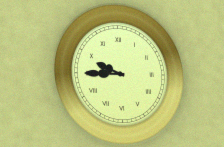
9 h 45 min
